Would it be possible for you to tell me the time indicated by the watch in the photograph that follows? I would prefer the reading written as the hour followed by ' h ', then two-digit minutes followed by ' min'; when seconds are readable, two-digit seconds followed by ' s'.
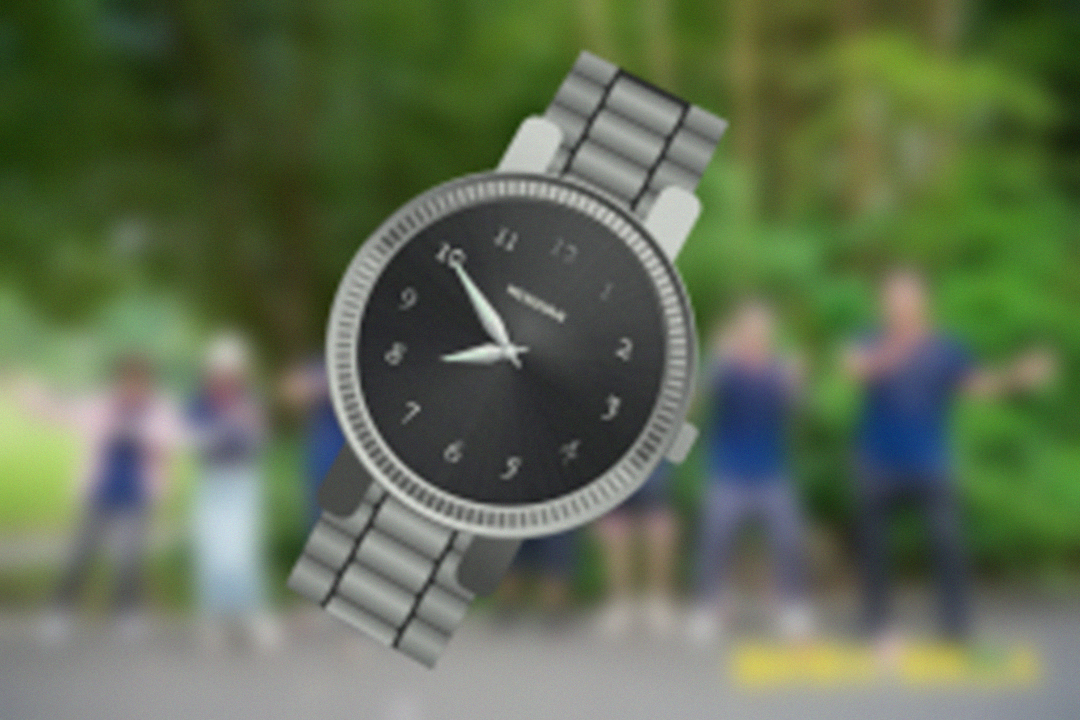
7 h 50 min
